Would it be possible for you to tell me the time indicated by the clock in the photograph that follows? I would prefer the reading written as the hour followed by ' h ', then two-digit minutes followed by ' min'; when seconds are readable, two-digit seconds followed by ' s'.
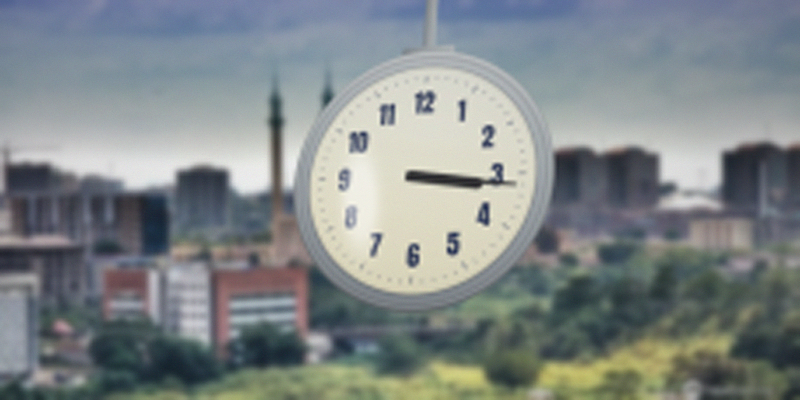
3 h 16 min
